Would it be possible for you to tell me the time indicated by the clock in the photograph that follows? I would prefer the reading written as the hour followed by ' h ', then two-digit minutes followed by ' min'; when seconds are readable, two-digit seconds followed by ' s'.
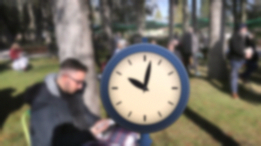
10 h 02 min
